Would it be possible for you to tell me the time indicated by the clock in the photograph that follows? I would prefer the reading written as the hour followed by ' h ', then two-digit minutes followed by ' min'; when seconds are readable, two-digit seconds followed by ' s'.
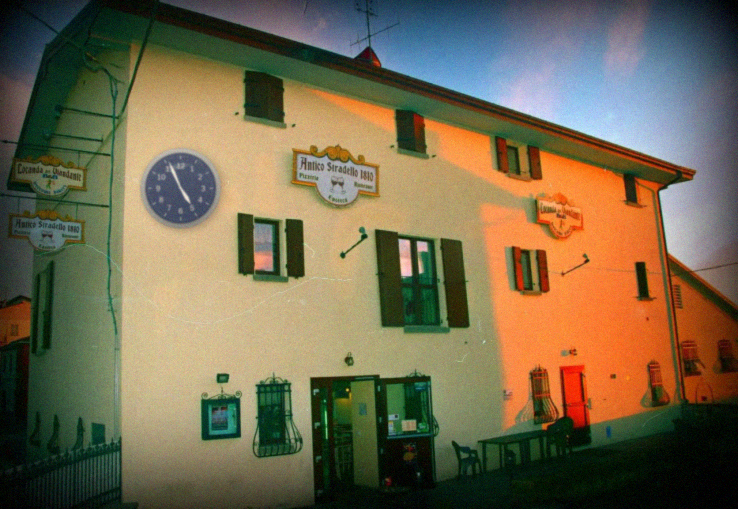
4 h 56 min
